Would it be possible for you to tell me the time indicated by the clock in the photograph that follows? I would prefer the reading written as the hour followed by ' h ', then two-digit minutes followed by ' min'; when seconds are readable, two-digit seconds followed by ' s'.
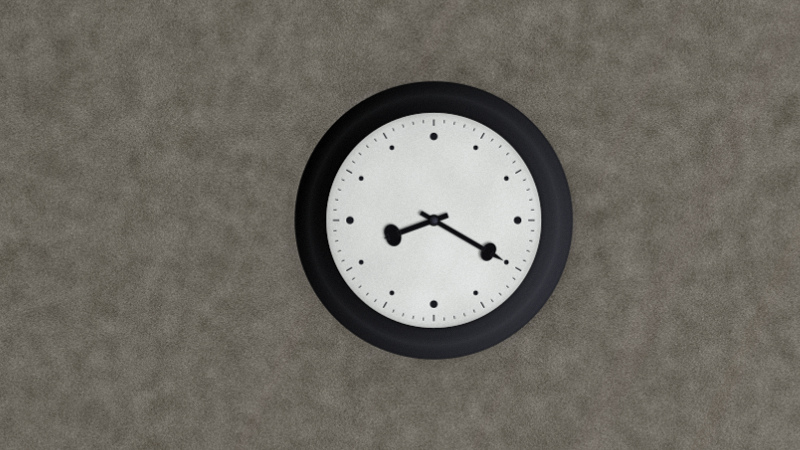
8 h 20 min
